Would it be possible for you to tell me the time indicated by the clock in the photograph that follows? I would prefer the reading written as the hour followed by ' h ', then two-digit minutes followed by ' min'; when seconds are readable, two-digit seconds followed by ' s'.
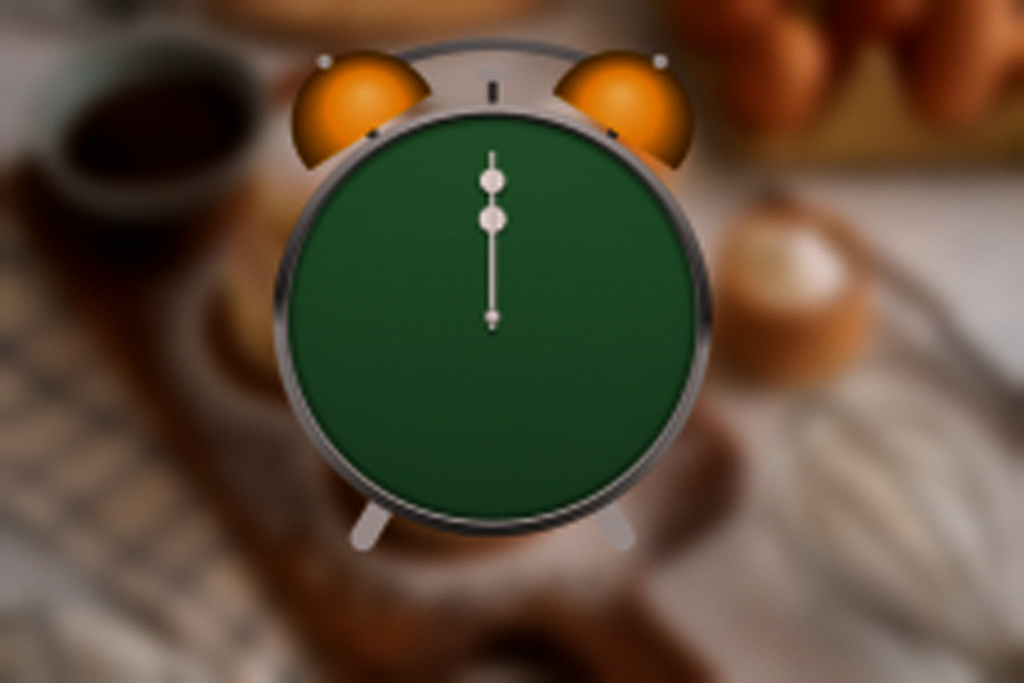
12 h 00 min
